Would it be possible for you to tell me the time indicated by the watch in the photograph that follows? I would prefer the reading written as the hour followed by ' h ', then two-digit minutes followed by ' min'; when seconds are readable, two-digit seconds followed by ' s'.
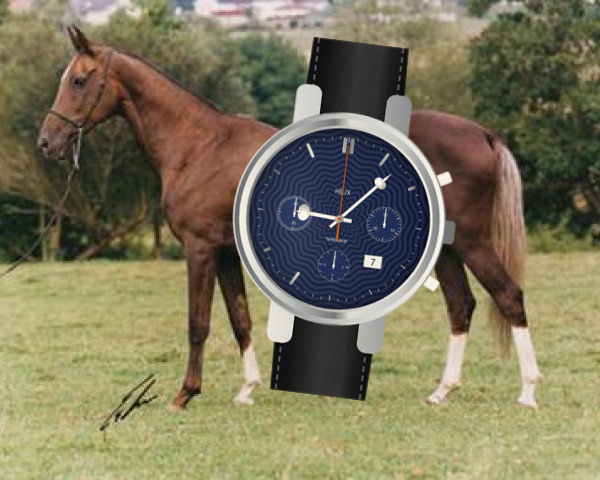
9 h 07 min
